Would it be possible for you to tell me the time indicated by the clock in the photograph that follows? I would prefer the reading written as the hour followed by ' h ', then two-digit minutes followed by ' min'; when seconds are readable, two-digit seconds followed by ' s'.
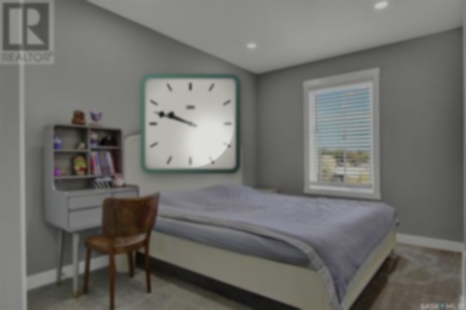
9 h 48 min
